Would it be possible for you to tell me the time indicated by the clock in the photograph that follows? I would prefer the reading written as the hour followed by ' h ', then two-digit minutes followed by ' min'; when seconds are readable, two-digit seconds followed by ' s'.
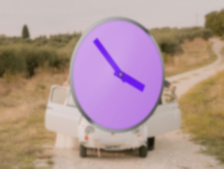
3 h 53 min
